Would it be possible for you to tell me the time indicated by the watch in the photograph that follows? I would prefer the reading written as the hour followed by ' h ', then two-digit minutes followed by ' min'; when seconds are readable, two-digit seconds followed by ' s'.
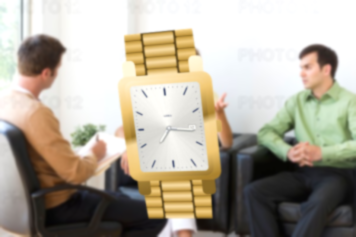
7 h 16 min
